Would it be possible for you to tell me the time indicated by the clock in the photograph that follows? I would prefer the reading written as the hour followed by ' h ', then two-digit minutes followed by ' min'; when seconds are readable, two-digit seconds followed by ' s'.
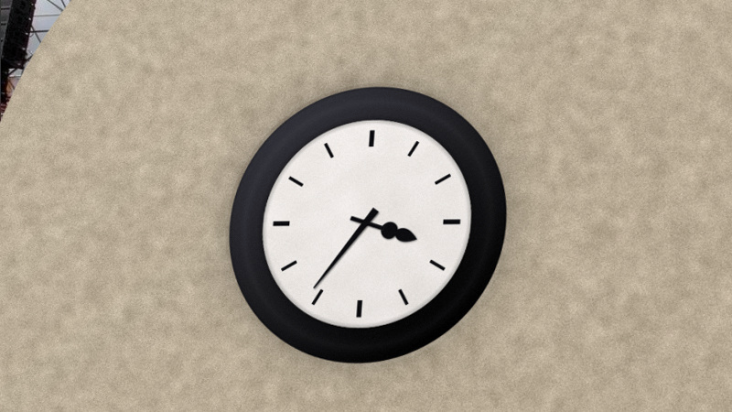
3 h 36 min
